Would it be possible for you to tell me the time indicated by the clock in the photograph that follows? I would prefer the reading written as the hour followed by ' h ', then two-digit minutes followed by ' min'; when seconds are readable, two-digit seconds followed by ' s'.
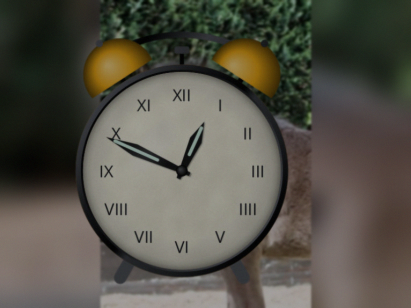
12 h 49 min
